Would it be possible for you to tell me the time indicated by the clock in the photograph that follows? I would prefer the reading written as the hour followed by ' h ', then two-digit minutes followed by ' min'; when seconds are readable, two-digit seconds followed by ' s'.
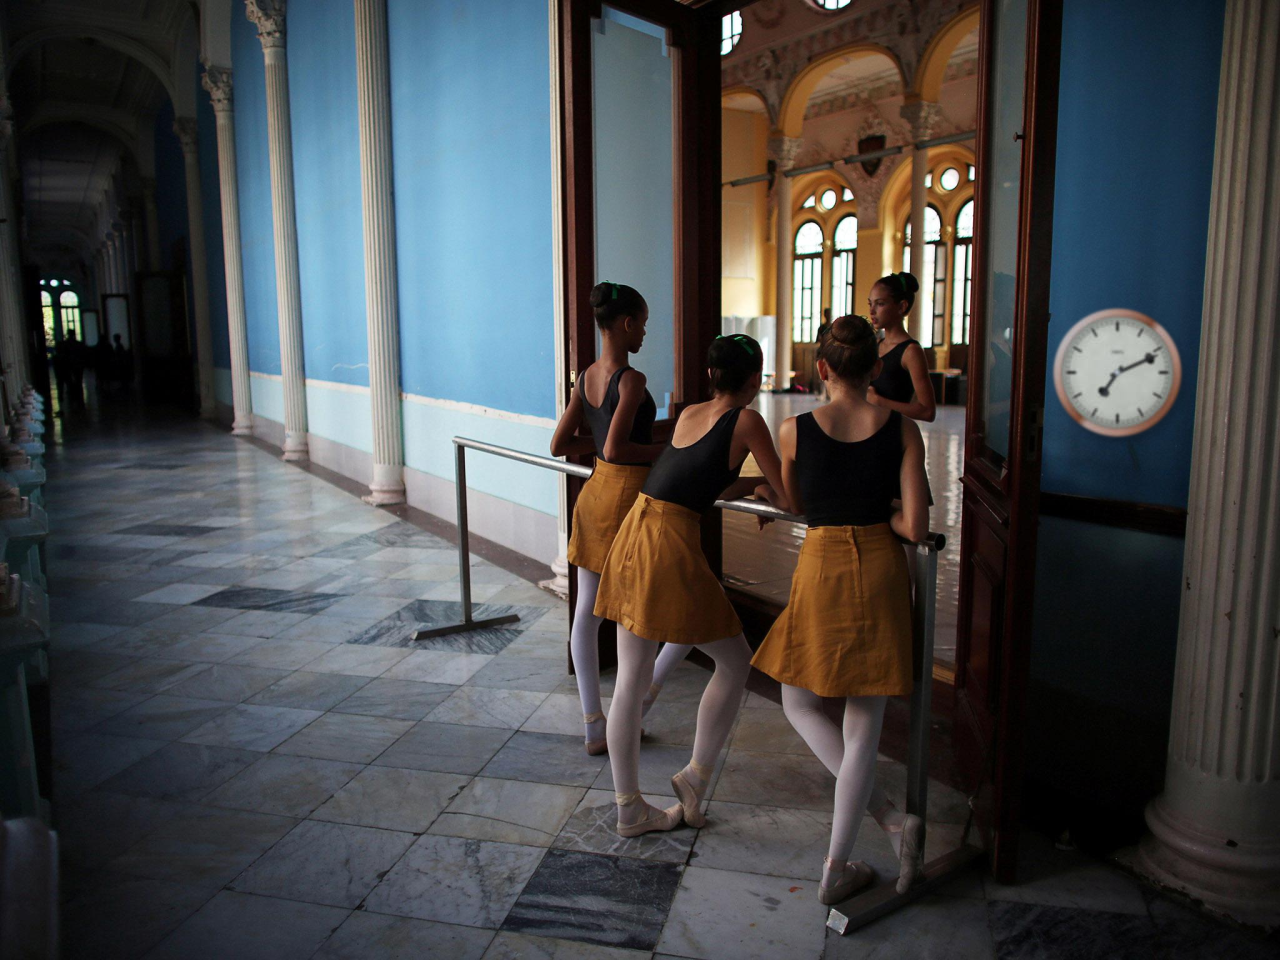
7 h 11 min
